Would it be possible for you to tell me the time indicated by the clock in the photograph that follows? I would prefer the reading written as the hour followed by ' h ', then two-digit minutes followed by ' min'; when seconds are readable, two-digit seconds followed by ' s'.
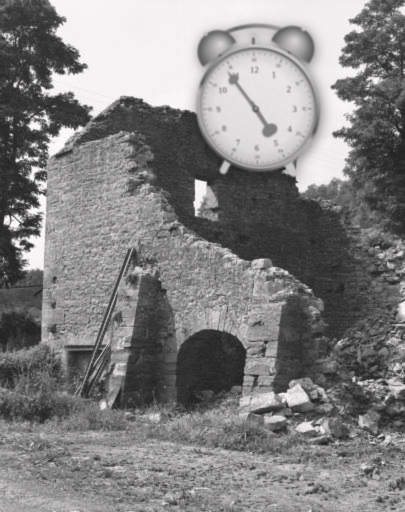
4 h 54 min
